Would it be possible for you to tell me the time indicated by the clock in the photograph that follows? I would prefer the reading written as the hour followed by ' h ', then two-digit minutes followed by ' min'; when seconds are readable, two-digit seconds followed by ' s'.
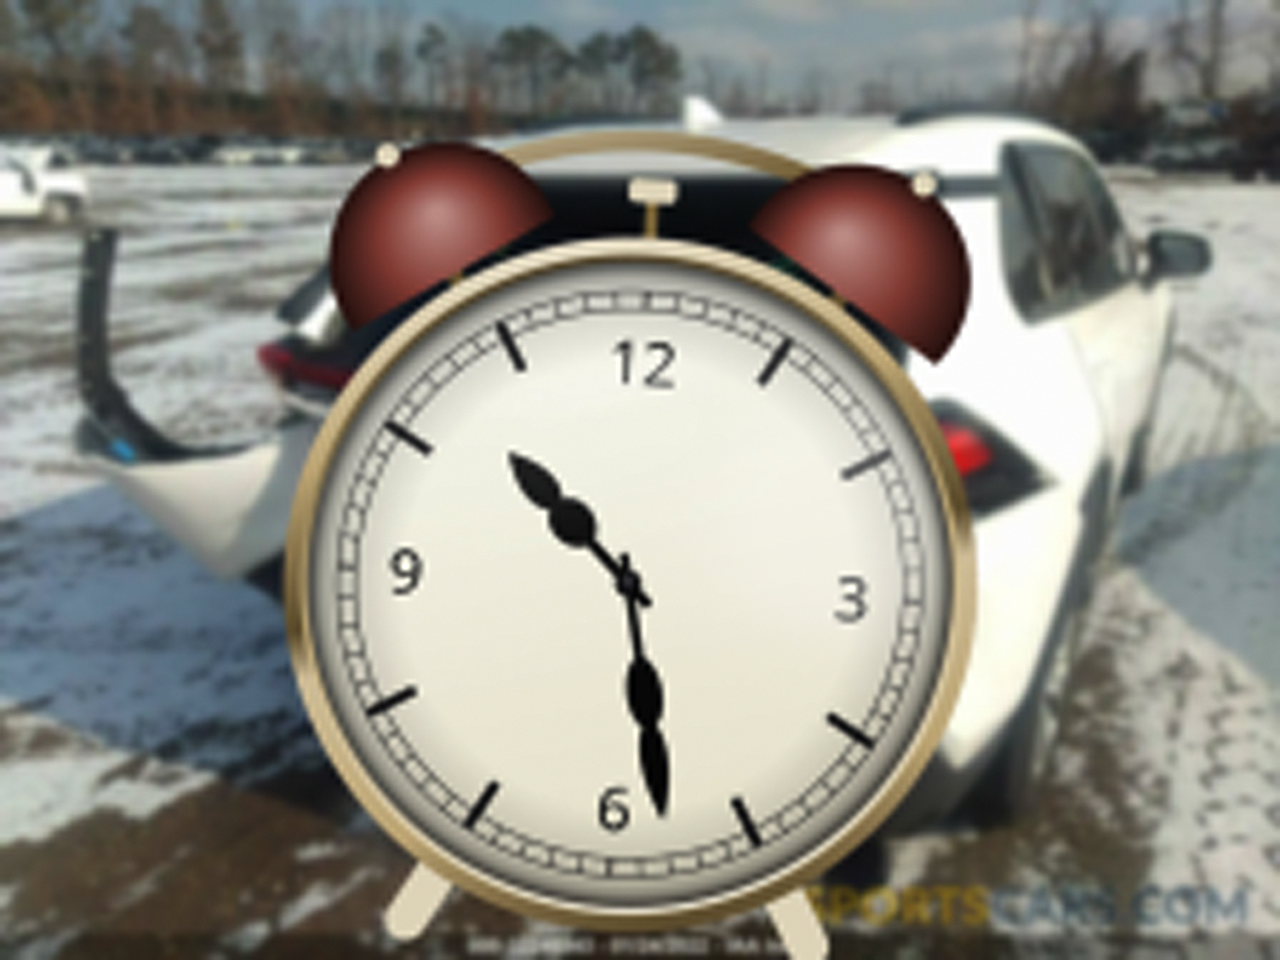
10 h 28 min
